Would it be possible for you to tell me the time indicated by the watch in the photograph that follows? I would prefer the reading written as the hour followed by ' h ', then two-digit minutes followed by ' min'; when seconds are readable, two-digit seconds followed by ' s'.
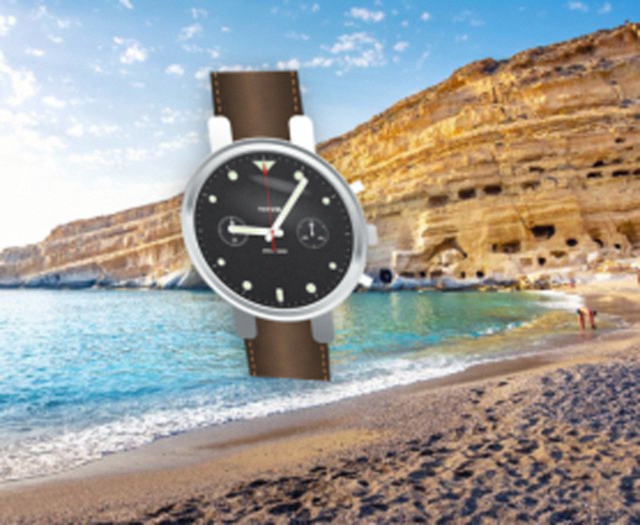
9 h 06 min
